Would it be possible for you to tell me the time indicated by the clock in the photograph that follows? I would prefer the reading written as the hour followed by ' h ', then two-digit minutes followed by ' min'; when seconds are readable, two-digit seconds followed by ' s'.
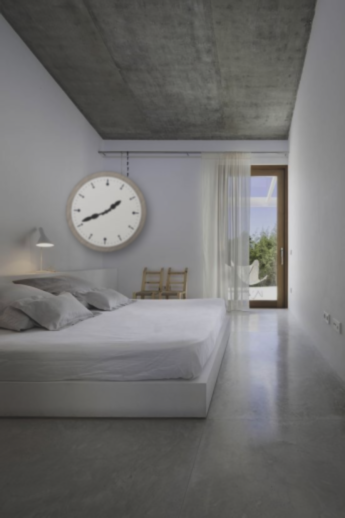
1 h 41 min
